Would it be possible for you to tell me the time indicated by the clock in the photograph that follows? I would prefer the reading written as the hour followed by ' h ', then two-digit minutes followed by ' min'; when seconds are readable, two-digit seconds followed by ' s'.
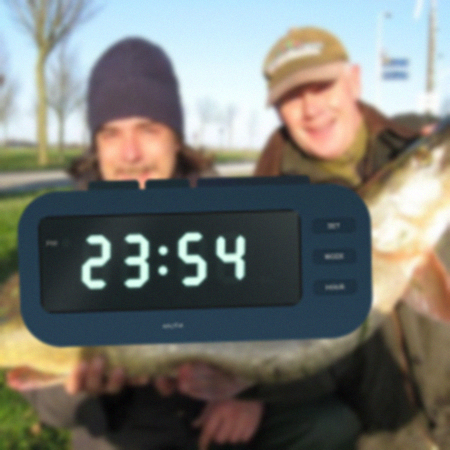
23 h 54 min
